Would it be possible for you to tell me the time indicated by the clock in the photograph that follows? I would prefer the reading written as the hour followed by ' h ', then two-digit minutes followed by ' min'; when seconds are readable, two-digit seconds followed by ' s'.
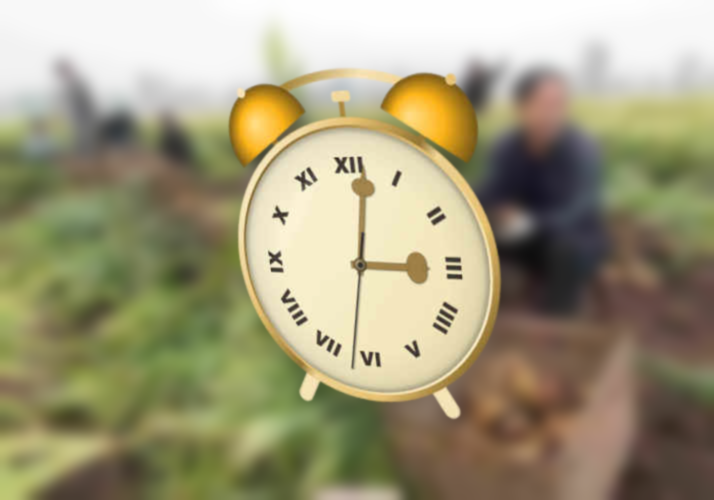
3 h 01 min 32 s
